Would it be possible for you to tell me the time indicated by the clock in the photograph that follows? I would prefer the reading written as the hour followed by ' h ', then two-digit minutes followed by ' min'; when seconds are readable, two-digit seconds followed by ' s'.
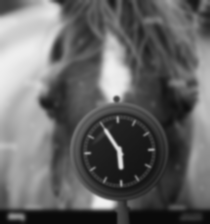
5 h 55 min
